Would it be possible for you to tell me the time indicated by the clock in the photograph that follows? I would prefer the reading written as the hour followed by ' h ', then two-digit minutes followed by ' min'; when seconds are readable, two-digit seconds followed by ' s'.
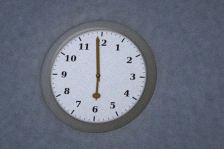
5 h 59 min
